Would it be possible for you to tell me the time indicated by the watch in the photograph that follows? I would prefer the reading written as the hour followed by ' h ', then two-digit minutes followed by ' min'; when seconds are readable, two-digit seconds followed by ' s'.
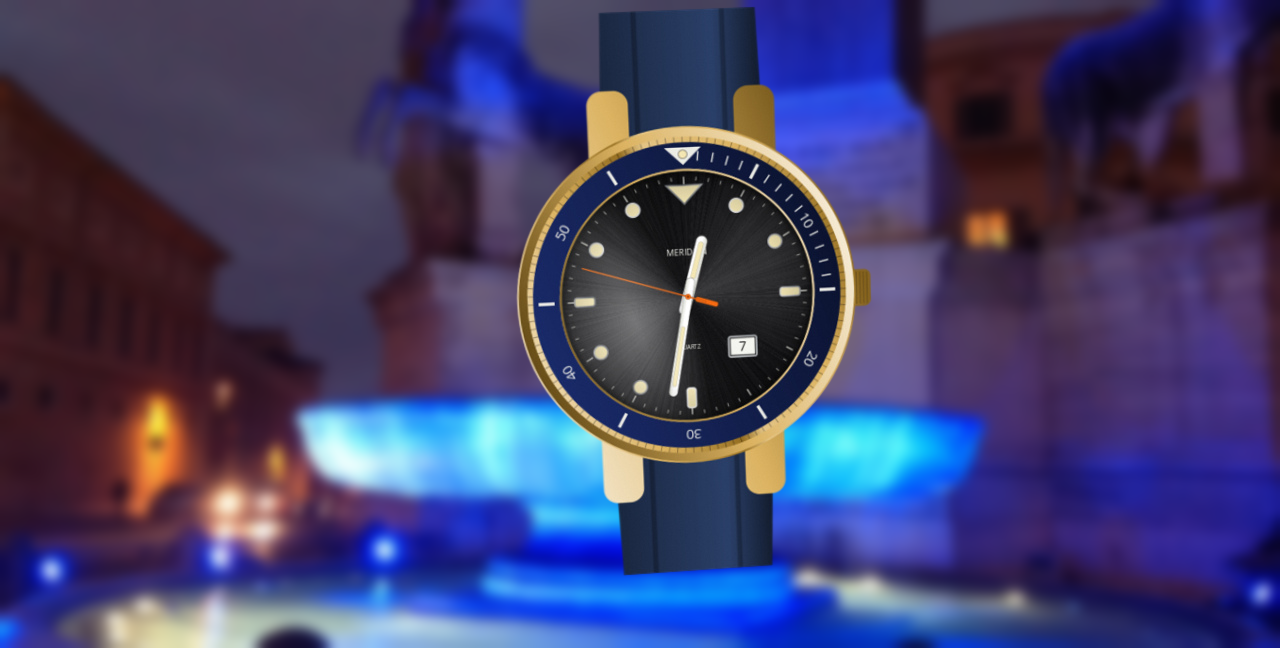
12 h 31 min 48 s
